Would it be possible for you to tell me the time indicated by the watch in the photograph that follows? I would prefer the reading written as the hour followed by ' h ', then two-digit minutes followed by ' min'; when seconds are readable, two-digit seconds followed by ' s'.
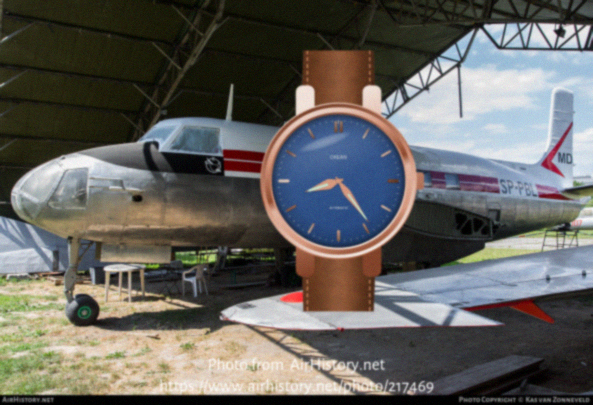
8 h 24 min
